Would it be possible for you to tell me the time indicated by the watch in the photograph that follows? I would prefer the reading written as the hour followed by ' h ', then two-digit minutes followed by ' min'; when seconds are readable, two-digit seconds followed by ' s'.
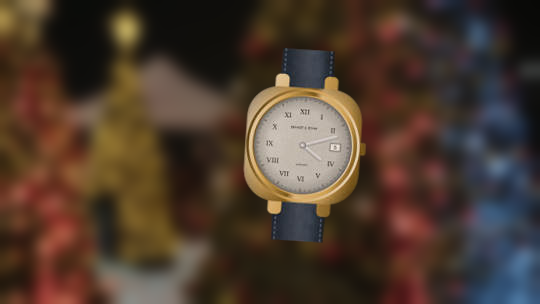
4 h 12 min
